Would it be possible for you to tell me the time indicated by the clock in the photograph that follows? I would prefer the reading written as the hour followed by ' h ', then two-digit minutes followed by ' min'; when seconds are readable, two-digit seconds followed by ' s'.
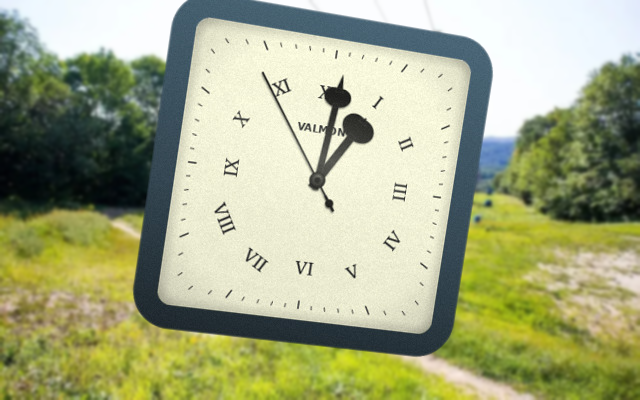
1 h 00 min 54 s
